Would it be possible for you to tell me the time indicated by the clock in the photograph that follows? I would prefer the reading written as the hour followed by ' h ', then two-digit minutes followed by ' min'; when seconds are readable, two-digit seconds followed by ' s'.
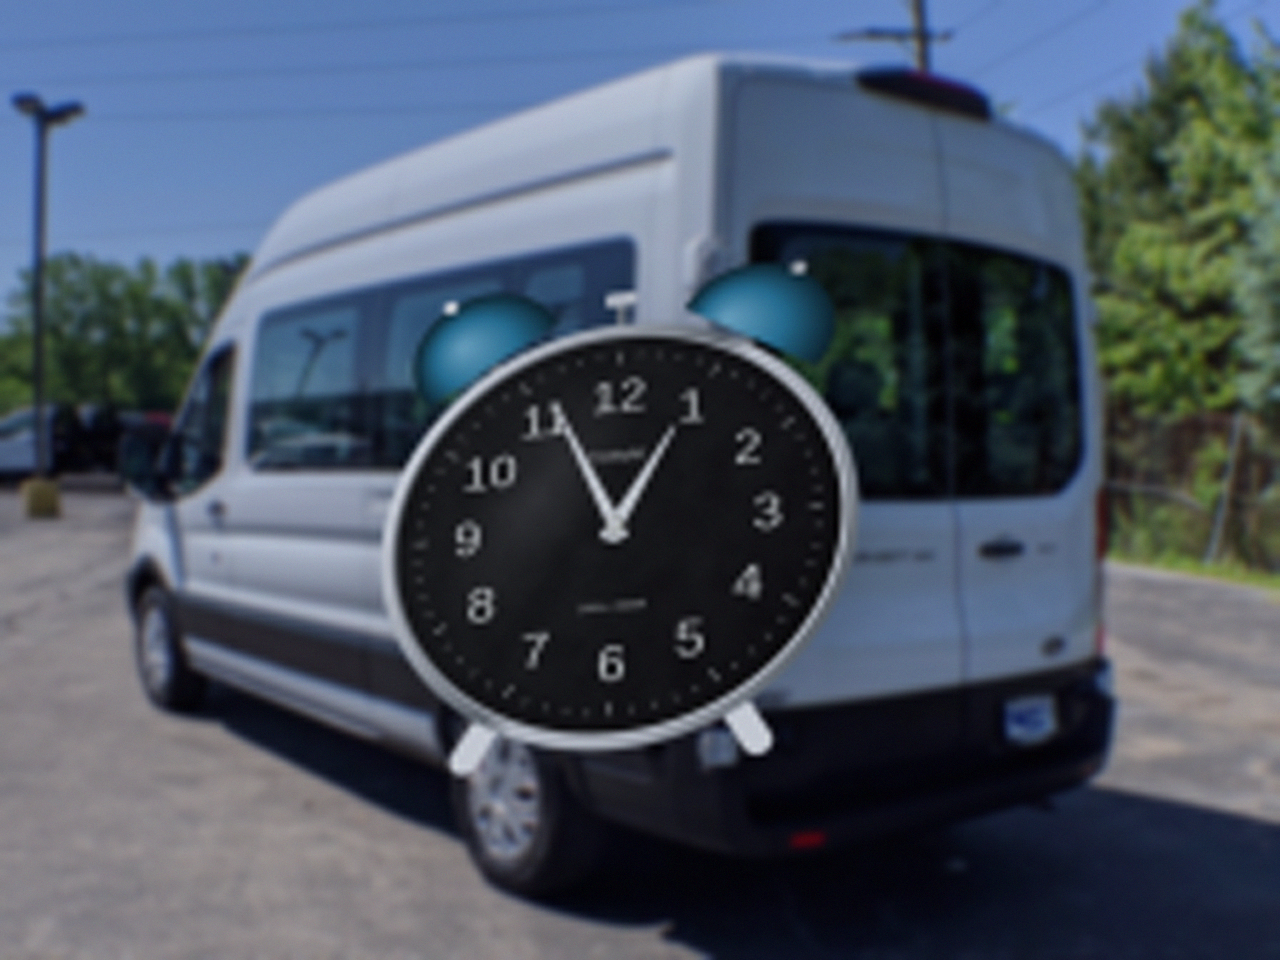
12 h 56 min
